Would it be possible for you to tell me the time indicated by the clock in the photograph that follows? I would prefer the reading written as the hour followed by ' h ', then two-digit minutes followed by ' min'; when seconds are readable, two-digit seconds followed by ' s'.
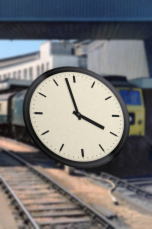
3 h 58 min
